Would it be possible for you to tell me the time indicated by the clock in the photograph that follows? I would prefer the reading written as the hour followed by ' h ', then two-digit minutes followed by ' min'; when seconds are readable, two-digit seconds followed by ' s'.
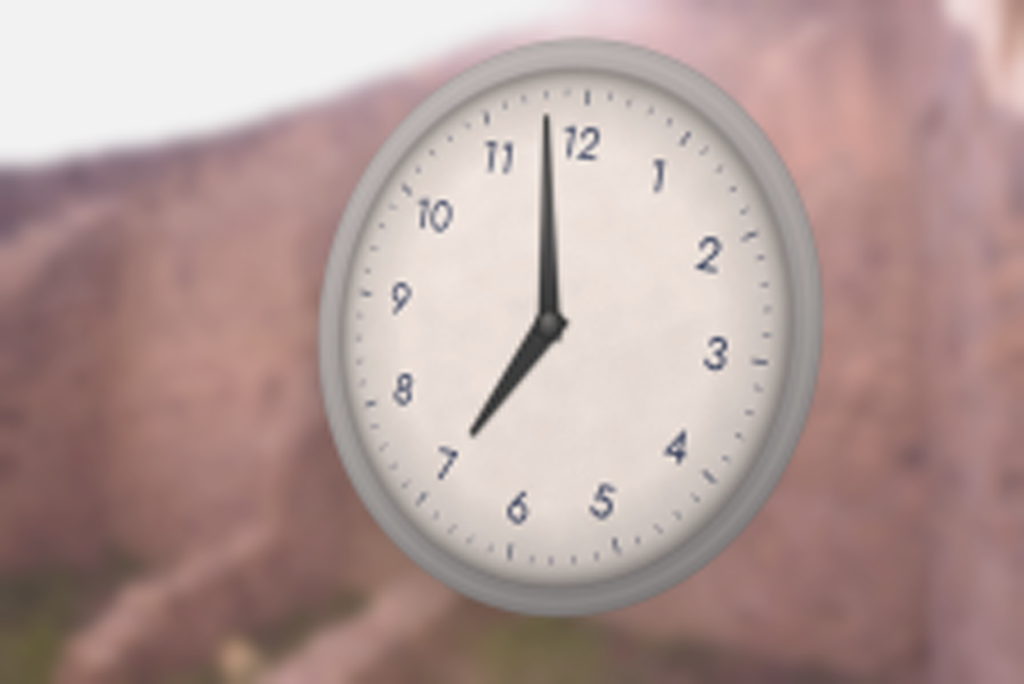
6 h 58 min
